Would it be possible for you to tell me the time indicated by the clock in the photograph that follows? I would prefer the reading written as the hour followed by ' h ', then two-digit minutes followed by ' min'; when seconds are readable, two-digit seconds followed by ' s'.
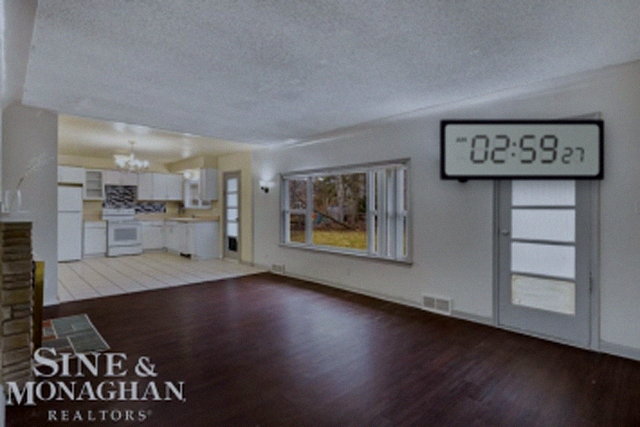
2 h 59 min 27 s
